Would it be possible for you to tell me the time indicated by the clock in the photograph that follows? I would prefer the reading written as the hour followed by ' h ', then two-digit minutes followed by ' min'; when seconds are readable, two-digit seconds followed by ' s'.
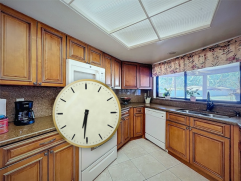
6 h 31 min
